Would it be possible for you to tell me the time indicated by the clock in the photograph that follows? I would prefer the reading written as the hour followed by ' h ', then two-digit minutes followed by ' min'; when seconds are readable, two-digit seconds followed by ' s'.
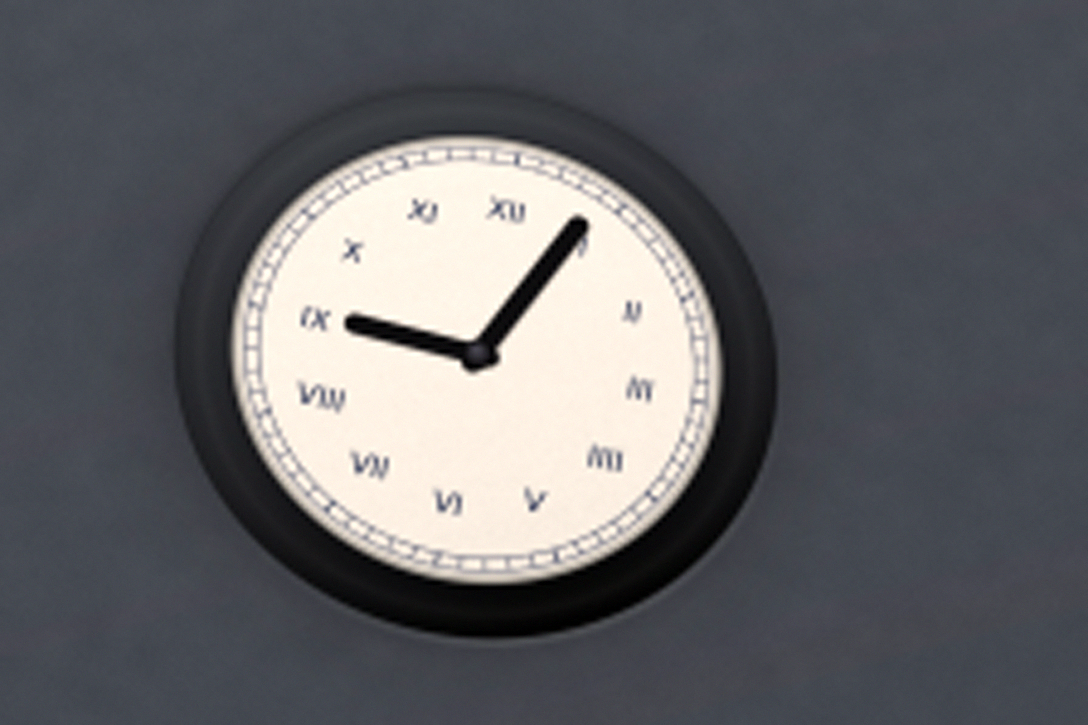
9 h 04 min
